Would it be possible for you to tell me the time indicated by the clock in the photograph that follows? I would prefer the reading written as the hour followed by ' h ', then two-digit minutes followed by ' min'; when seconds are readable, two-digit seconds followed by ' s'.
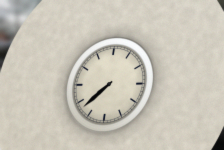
7 h 38 min
